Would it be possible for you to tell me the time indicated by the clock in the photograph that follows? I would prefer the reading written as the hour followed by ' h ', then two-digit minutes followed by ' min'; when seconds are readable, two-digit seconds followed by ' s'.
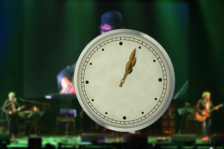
1 h 04 min
